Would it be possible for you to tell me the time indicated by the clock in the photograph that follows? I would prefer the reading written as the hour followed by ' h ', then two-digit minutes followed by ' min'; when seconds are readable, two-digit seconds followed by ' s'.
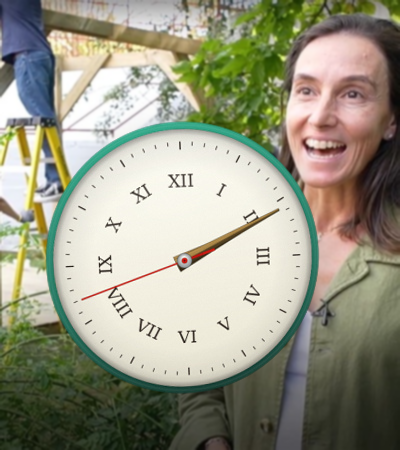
2 h 10 min 42 s
